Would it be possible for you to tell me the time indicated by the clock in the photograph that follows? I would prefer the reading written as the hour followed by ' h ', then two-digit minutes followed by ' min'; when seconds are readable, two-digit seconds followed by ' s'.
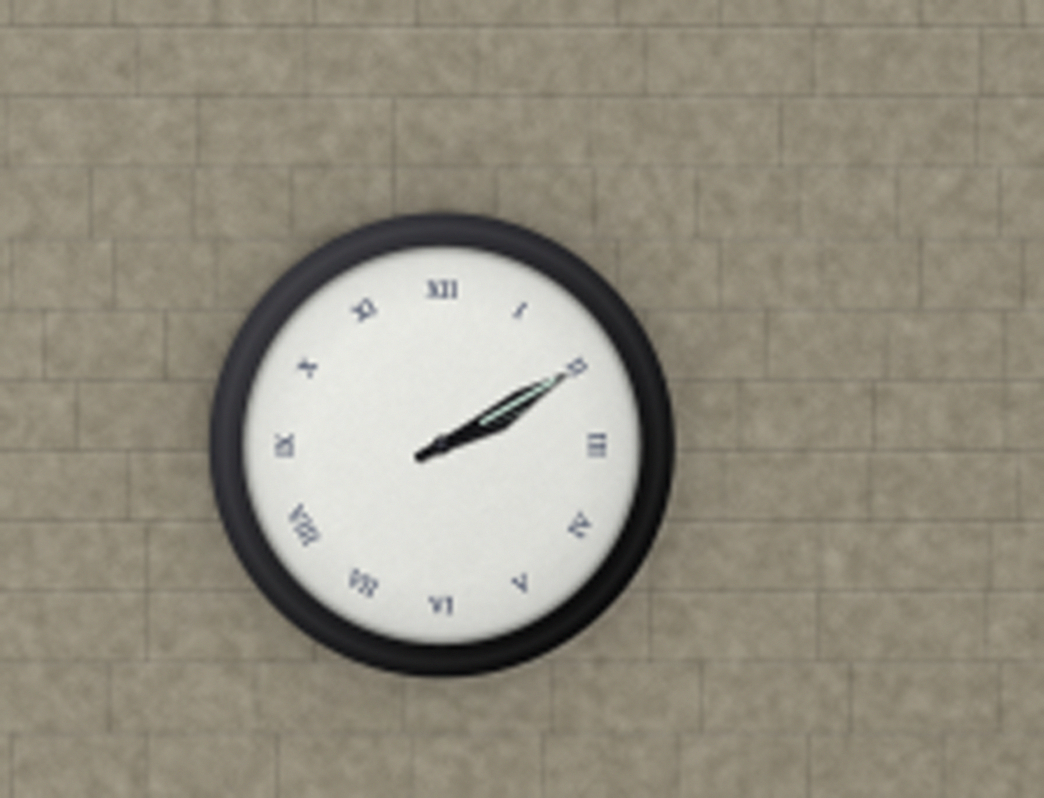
2 h 10 min
